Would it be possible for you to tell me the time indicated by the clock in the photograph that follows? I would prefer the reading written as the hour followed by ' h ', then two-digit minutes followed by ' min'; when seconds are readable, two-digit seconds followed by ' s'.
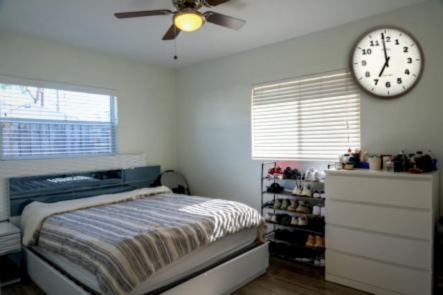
6 h 59 min
